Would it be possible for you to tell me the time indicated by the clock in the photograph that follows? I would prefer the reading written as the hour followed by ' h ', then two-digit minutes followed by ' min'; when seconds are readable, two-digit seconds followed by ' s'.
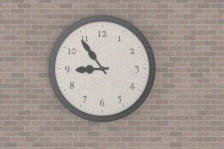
8 h 54 min
